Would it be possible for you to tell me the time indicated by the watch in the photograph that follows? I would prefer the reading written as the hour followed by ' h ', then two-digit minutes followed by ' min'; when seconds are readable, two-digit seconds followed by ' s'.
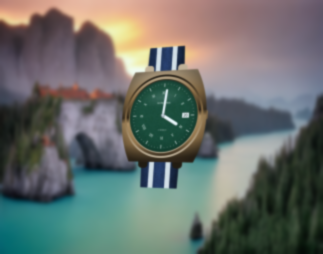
4 h 01 min
